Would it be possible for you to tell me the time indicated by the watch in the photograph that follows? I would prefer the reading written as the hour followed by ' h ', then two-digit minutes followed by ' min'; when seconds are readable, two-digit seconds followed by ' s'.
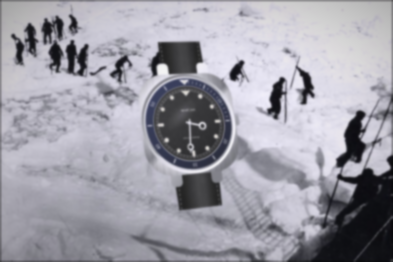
3 h 31 min
